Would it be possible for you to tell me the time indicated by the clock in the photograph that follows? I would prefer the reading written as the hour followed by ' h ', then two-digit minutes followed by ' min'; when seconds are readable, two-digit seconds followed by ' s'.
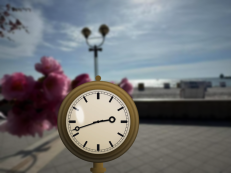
2 h 42 min
